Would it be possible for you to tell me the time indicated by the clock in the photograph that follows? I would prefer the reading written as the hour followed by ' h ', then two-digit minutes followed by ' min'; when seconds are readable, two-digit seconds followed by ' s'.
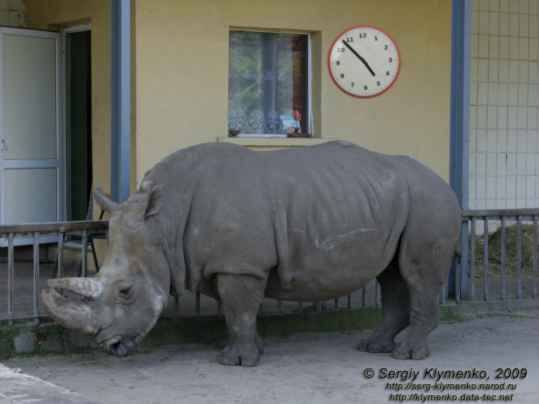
4 h 53 min
